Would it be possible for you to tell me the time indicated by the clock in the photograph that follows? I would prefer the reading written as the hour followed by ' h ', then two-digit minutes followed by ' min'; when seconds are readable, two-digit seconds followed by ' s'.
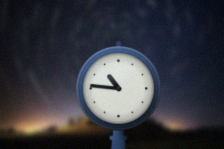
10 h 46 min
